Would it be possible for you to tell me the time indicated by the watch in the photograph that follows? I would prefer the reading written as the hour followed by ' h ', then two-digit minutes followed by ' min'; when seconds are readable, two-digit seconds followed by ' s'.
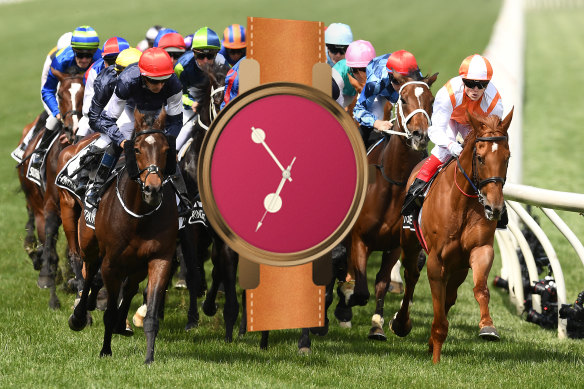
6 h 53 min 35 s
